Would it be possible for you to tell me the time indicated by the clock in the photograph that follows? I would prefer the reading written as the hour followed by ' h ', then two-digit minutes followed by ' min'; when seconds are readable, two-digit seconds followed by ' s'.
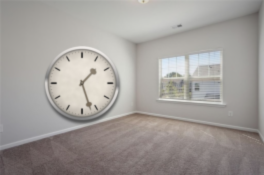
1 h 27 min
